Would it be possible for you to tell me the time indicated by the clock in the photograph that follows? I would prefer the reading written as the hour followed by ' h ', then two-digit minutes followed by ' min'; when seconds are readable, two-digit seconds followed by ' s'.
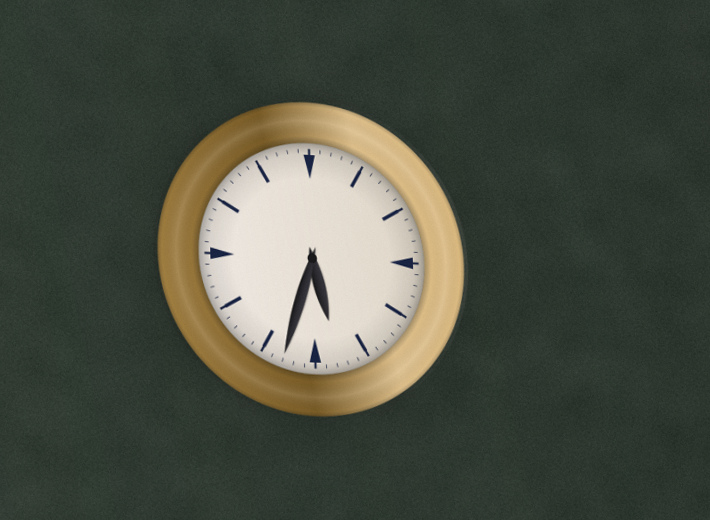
5 h 33 min
